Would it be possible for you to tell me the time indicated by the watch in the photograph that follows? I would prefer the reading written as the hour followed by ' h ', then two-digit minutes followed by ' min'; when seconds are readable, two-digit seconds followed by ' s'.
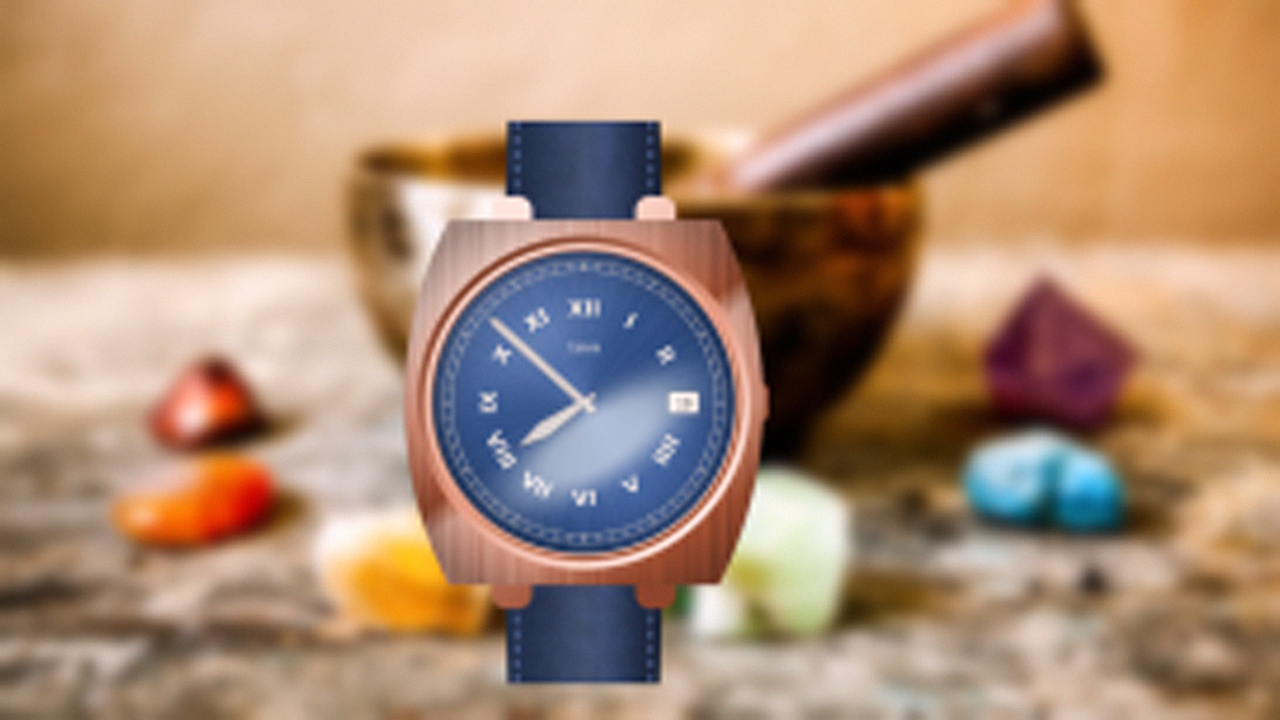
7 h 52 min
